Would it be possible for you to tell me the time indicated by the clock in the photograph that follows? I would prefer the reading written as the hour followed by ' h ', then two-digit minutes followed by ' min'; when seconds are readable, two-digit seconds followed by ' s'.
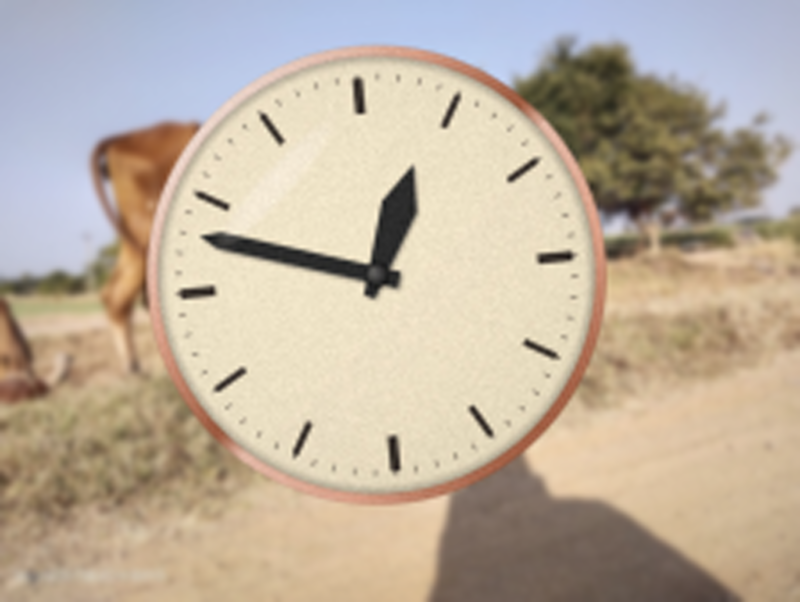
12 h 48 min
